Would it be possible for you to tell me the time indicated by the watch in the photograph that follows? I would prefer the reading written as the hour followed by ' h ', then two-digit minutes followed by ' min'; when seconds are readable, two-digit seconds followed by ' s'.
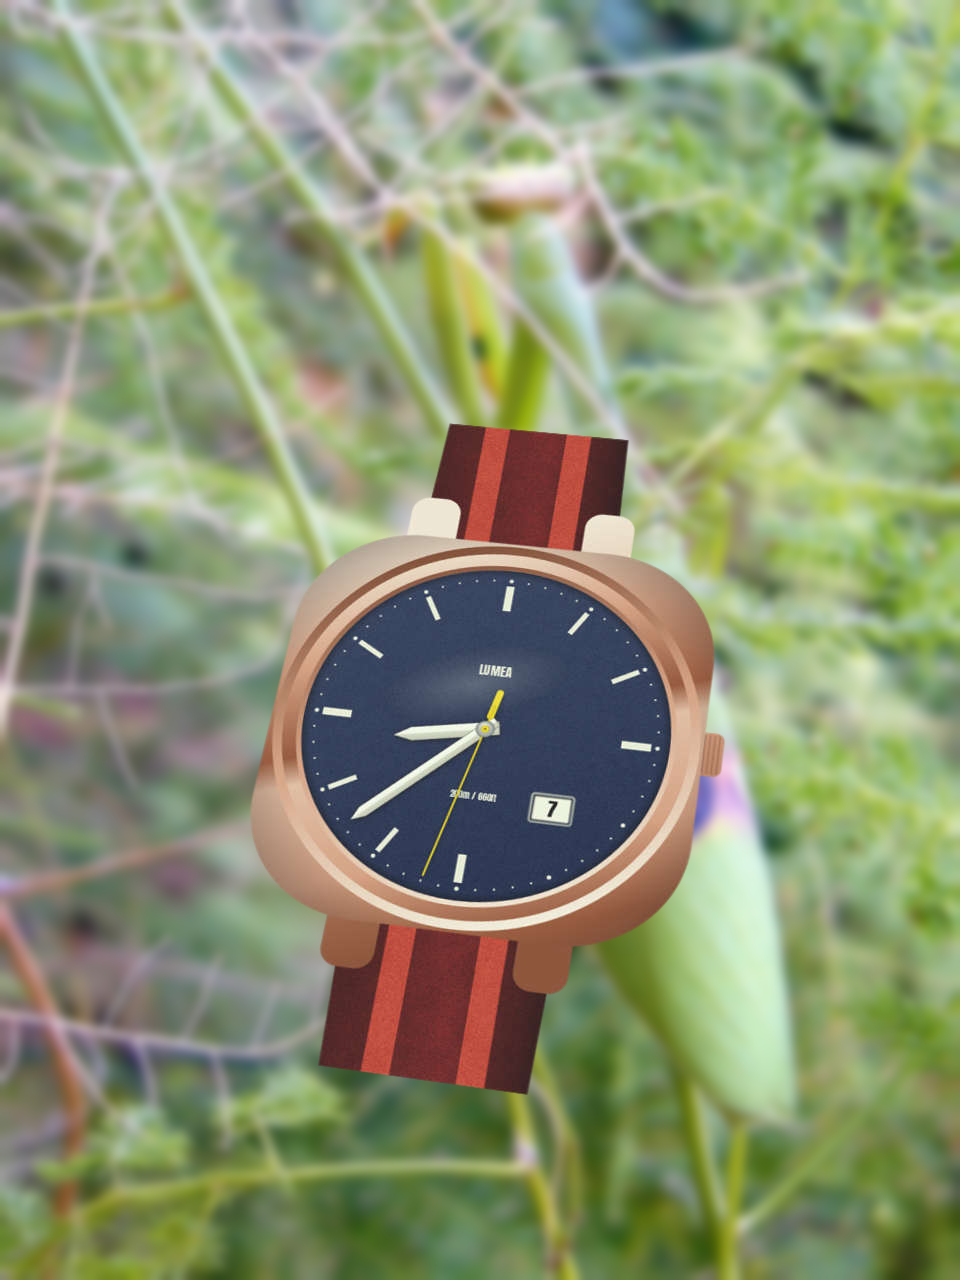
8 h 37 min 32 s
